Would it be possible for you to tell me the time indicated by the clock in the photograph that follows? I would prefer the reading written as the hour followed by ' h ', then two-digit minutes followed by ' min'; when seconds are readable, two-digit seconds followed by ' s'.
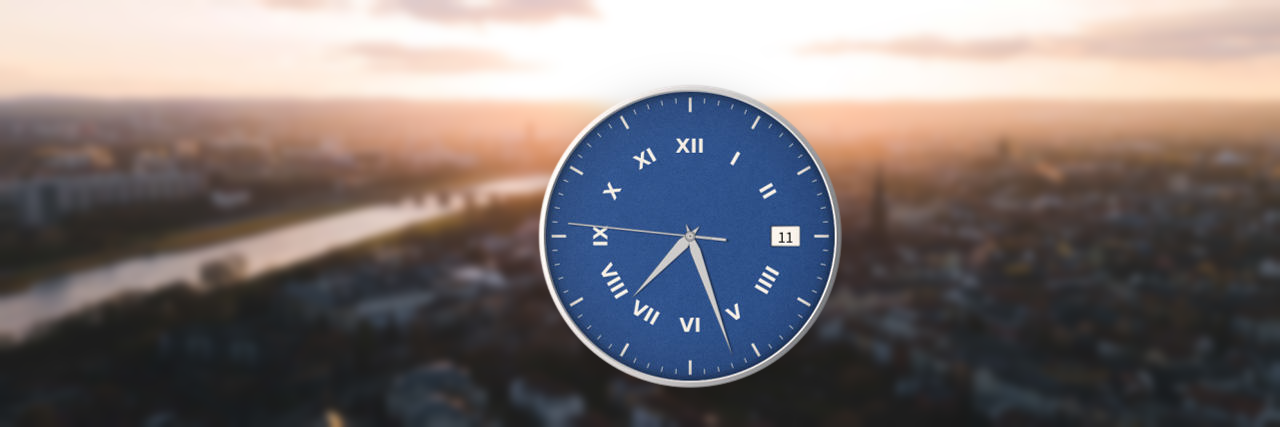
7 h 26 min 46 s
